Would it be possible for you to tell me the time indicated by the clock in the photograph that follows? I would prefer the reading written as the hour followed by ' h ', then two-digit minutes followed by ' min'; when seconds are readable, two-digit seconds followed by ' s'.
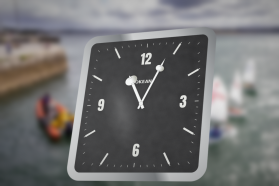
11 h 04 min
